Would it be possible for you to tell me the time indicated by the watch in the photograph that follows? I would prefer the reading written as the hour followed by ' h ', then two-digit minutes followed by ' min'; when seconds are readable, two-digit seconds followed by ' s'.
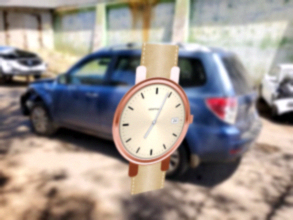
7 h 04 min
